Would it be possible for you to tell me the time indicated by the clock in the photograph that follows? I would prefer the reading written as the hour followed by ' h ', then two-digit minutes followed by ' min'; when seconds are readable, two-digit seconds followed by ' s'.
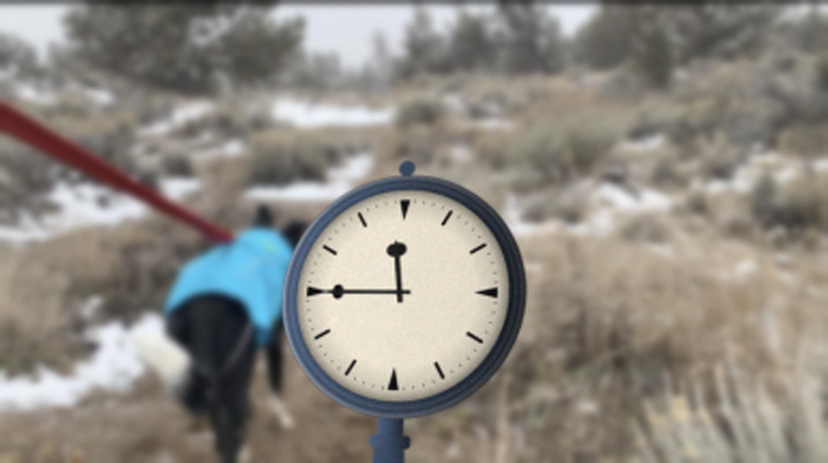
11 h 45 min
